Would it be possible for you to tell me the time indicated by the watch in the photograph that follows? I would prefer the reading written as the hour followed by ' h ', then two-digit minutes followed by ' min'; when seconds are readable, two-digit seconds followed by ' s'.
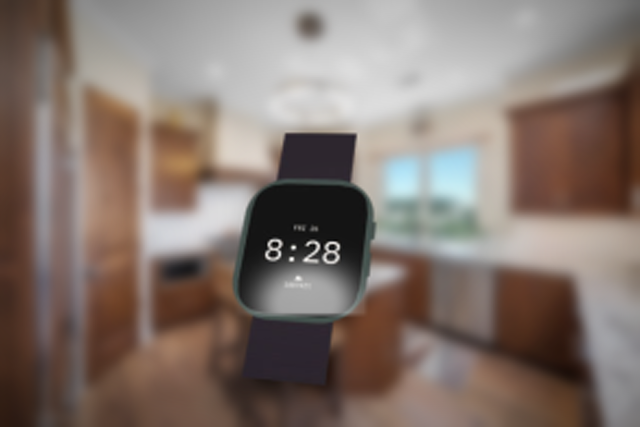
8 h 28 min
